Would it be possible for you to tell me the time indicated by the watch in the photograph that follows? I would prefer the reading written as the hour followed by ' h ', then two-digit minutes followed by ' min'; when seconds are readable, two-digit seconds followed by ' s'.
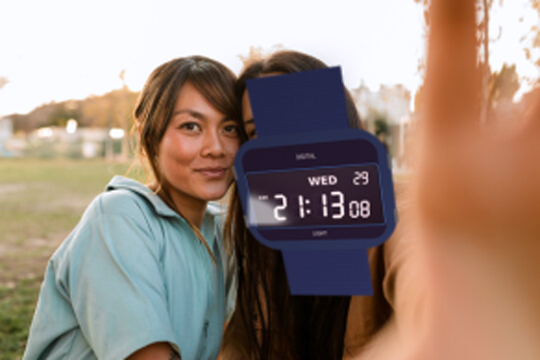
21 h 13 min 08 s
